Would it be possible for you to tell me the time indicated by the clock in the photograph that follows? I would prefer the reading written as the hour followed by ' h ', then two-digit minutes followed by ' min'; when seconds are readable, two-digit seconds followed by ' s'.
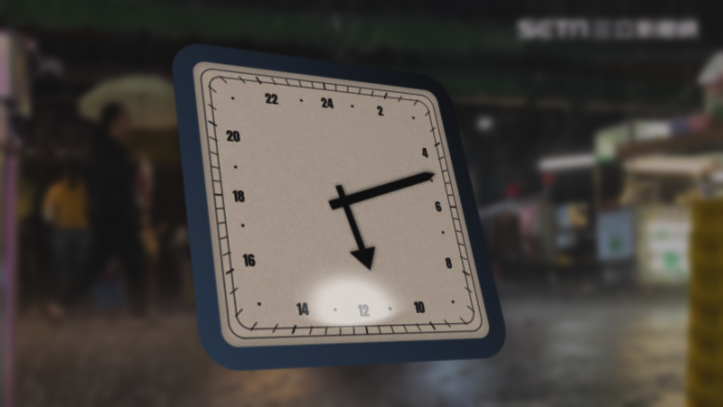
11 h 12 min
